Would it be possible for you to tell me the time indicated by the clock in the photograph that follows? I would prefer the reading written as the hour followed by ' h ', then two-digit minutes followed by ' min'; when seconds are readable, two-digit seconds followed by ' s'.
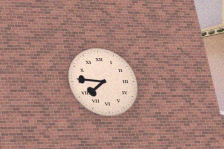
7 h 46 min
